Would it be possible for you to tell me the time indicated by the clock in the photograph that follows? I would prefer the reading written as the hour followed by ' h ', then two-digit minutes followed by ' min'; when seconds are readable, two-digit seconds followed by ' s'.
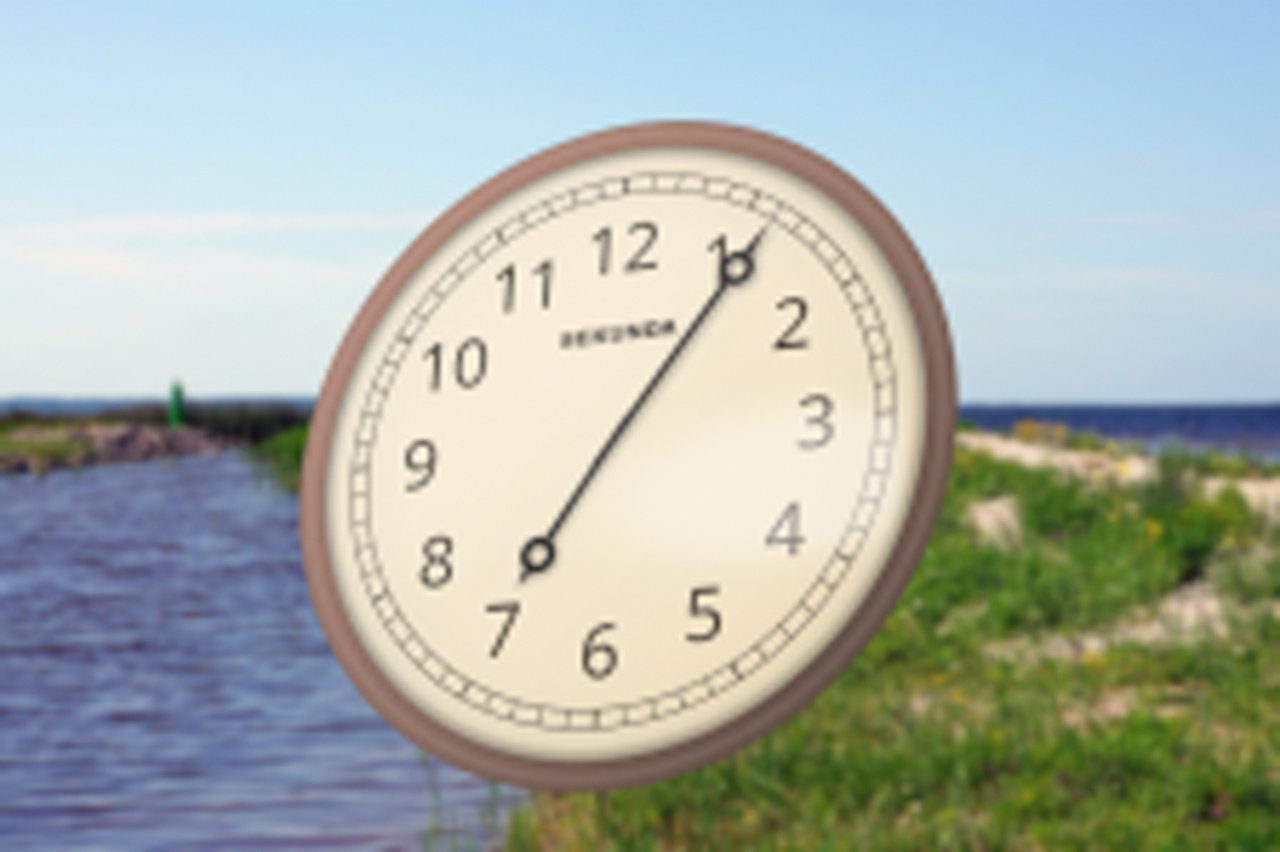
7 h 06 min
